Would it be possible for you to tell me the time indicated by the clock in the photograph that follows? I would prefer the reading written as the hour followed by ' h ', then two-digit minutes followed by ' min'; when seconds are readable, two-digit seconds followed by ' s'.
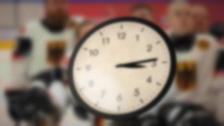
3 h 14 min
